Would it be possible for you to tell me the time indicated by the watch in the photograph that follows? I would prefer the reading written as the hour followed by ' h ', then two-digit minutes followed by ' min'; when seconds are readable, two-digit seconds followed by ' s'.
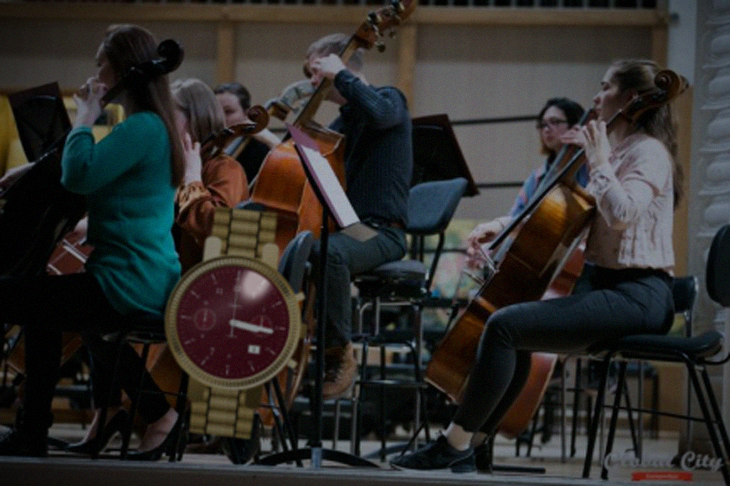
3 h 16 min
